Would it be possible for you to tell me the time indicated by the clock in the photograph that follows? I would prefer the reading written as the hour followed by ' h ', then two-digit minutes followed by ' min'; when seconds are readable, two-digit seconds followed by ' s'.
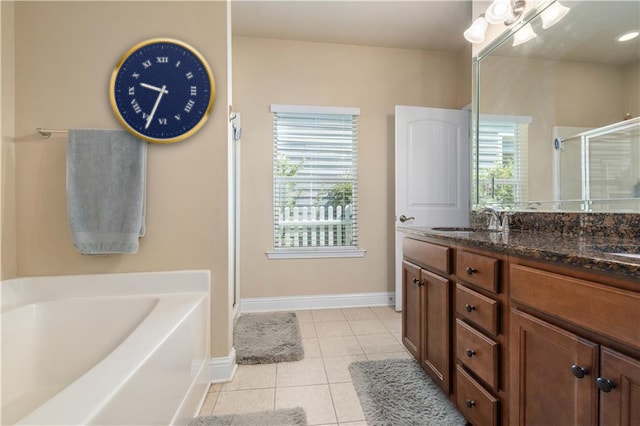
9 h 34 min
